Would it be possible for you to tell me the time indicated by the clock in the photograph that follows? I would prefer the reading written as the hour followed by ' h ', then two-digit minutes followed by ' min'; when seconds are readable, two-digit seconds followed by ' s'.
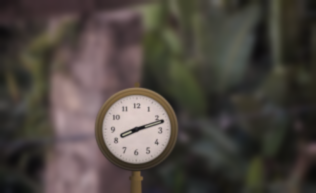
8 h 12 min
